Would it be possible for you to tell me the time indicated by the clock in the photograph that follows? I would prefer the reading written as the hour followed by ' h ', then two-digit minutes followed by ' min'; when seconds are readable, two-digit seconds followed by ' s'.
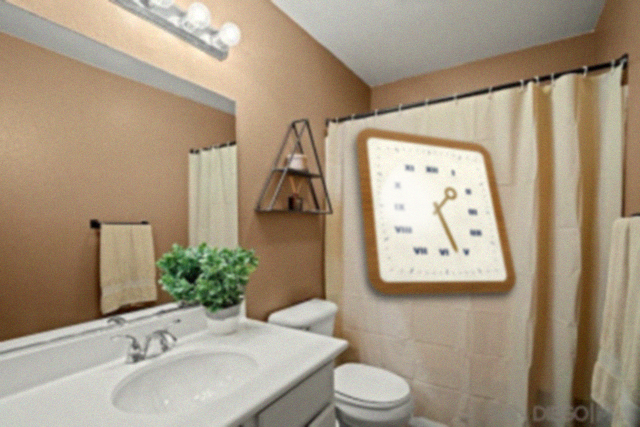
1 h 27 min
